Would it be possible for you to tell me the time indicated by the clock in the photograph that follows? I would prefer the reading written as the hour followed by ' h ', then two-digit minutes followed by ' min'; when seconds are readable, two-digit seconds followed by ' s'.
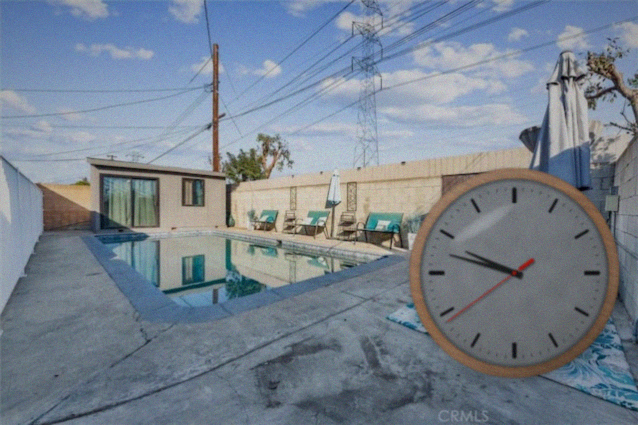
9 h 47 min 39 s
